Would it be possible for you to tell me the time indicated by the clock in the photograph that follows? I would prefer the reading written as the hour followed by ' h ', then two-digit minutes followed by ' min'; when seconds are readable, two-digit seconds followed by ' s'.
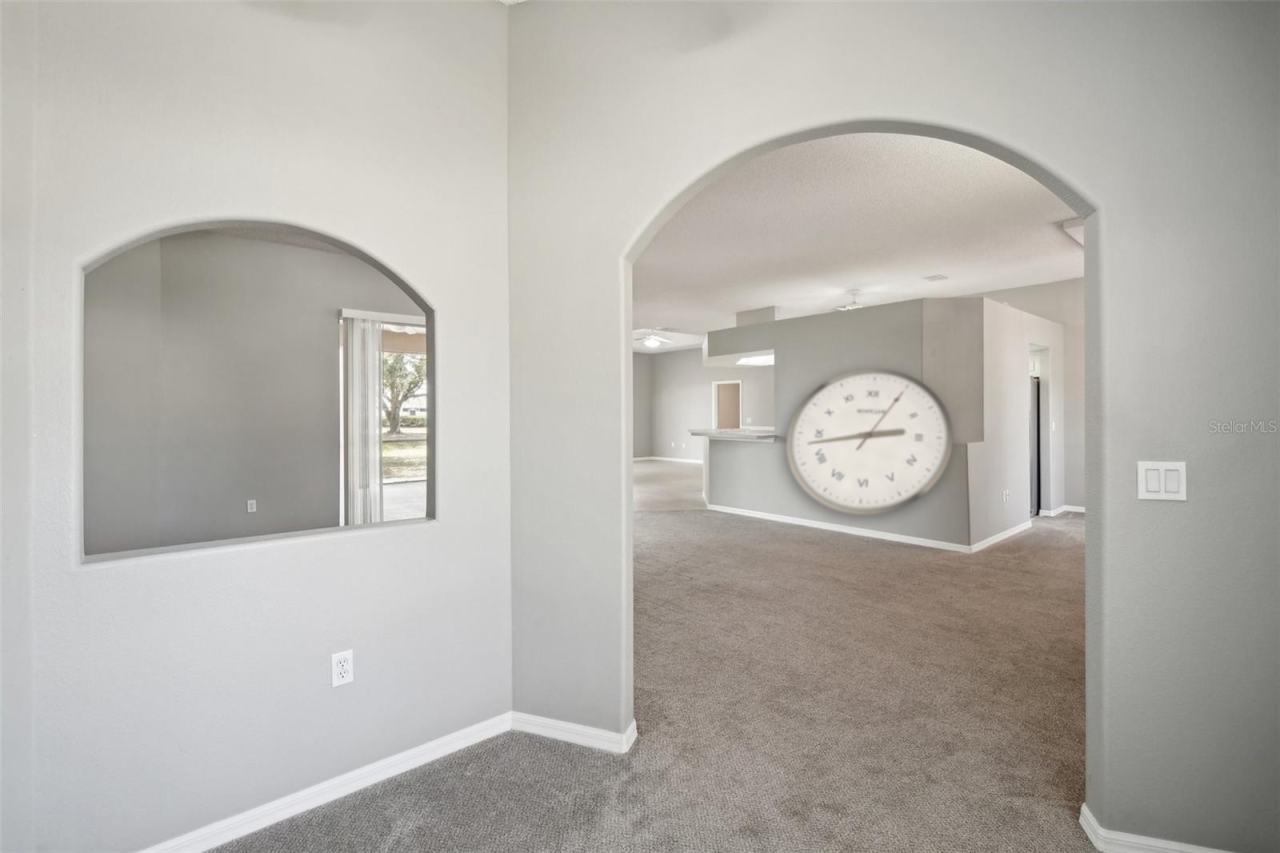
2 h 43 min 05 s
